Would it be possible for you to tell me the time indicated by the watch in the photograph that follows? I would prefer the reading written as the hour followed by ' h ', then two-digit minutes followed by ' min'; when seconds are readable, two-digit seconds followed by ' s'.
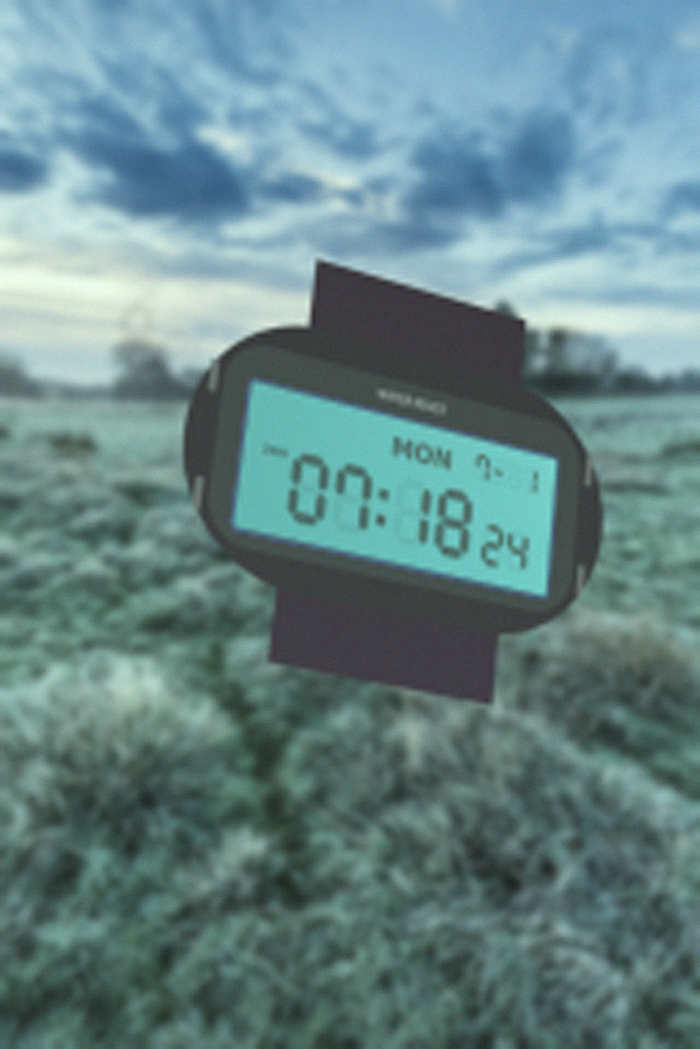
7 h 18 min 24 s
